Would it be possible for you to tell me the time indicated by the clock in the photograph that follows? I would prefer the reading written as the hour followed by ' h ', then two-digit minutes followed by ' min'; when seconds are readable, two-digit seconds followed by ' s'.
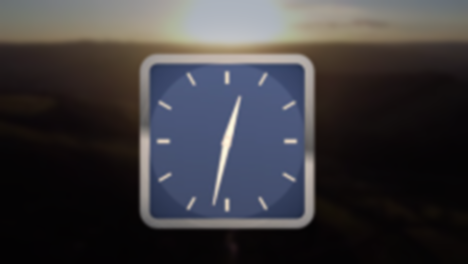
12 h 32 min
